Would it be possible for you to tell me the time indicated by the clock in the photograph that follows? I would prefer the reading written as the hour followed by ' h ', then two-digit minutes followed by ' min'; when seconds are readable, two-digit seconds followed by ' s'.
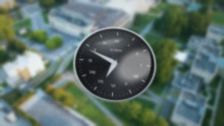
6 h 49 min
